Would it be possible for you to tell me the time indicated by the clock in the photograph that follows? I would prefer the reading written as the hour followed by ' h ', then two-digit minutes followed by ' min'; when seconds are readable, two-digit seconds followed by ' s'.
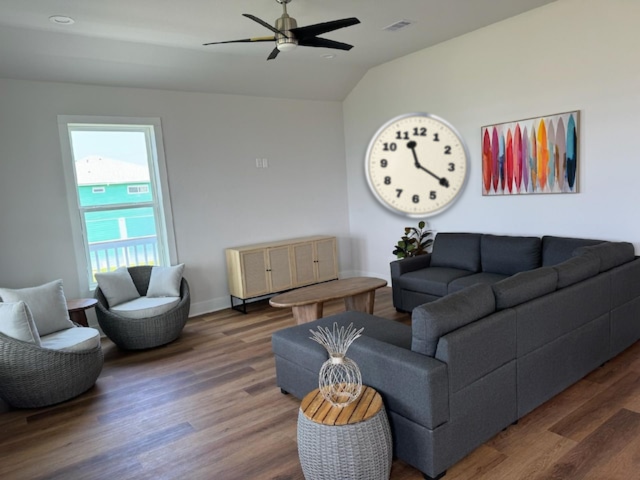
11 h 20 min
